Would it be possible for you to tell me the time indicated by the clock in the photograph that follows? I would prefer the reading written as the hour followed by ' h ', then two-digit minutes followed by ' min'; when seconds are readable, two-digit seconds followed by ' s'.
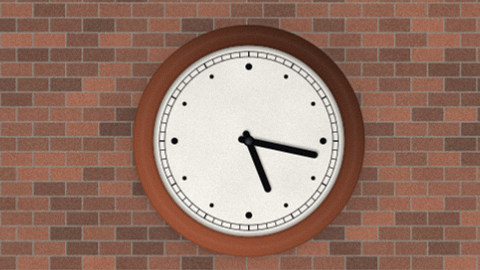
5 h 17 min
